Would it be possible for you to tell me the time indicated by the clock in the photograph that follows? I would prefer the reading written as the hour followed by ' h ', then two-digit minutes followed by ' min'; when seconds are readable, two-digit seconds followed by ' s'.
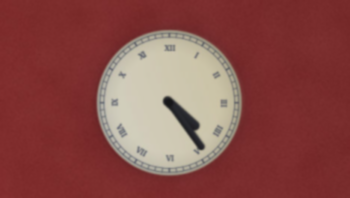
4 h 24 min
